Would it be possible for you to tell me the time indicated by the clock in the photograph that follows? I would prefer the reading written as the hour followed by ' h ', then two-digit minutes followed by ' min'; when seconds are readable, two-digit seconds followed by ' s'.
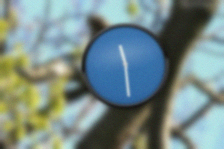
11 h 29 min
